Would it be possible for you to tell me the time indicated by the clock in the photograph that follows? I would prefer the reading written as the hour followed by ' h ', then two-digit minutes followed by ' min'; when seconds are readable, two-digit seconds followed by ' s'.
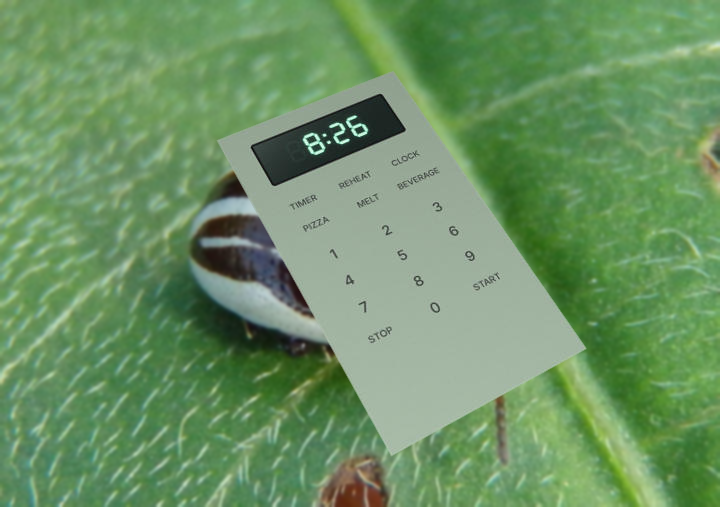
8 h 26 min
